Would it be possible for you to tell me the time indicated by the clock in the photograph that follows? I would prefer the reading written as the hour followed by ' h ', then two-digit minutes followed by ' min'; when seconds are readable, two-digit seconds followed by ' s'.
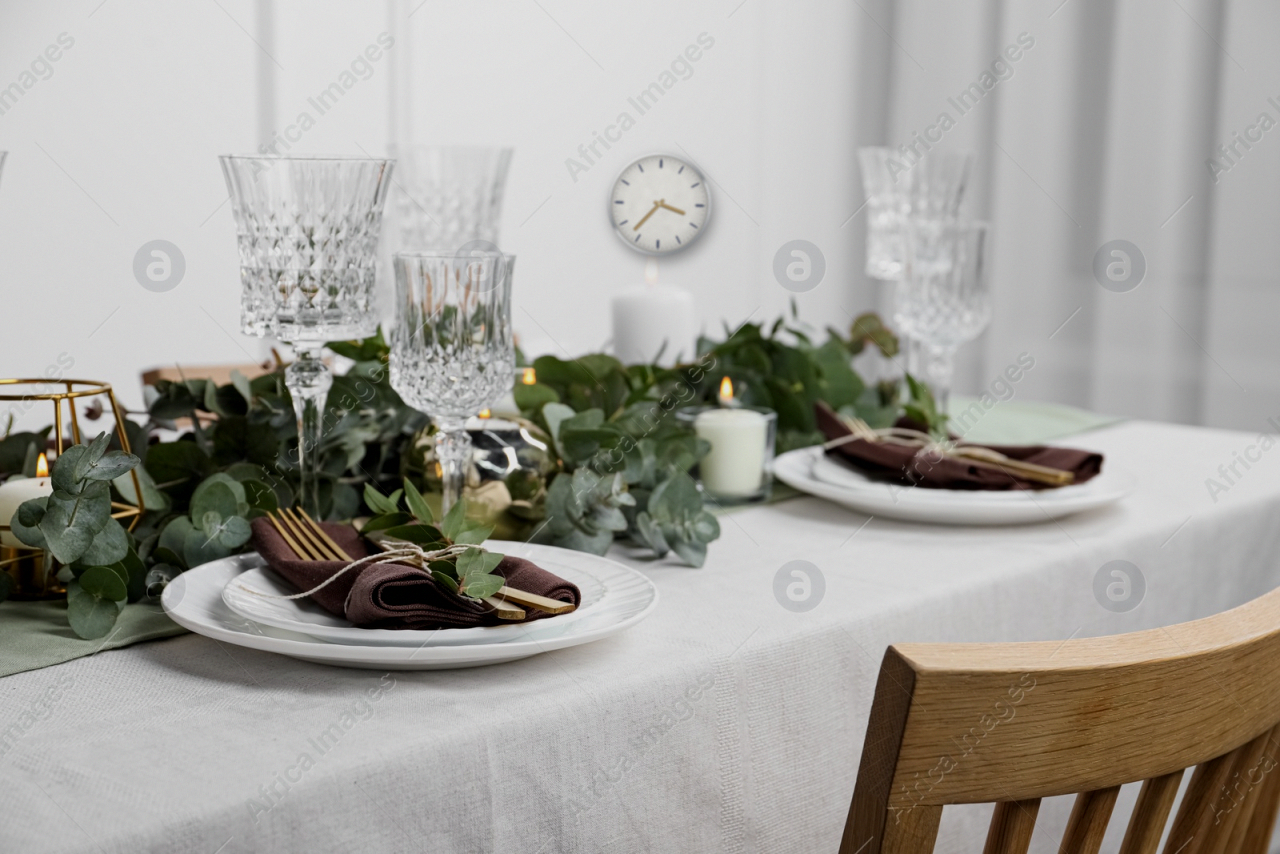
3 h 37 min
